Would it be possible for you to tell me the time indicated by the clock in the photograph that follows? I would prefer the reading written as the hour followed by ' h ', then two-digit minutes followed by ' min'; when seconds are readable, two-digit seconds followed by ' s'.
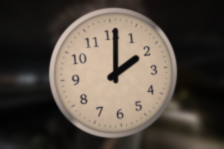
2 h 01 min
